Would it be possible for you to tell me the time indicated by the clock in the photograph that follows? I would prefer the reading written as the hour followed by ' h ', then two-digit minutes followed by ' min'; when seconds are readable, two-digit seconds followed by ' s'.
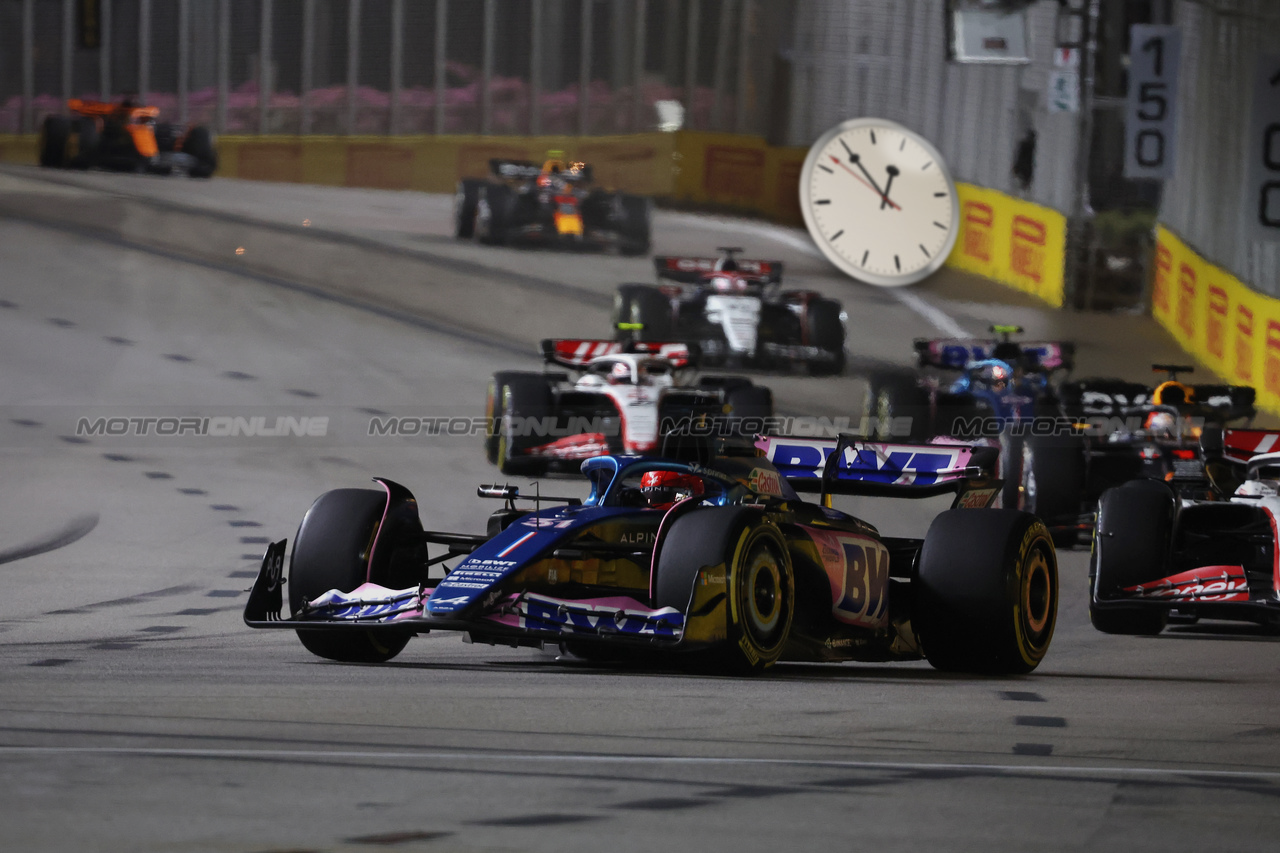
12 h 54 min 52 s
